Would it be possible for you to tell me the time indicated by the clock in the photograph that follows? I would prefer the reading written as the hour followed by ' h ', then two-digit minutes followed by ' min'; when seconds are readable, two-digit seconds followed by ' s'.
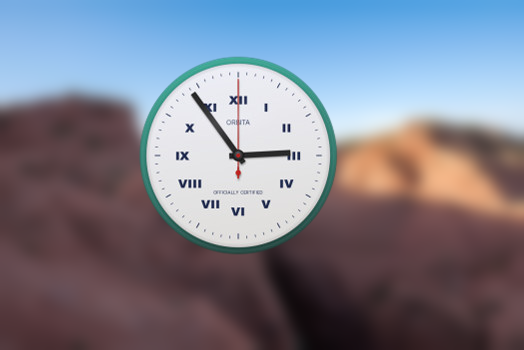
2 h 54 min 00 s
